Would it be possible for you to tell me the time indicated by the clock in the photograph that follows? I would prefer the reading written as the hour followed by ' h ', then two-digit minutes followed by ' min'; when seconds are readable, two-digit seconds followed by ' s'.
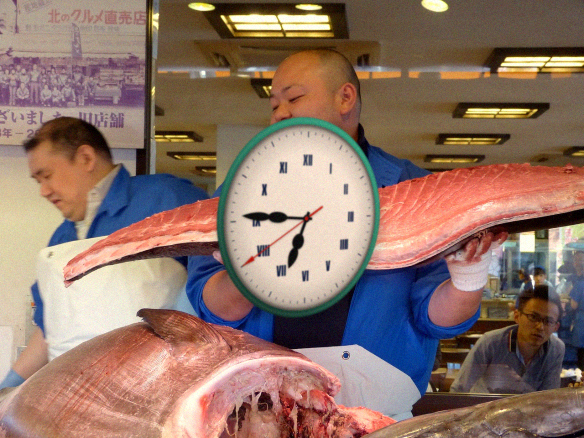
6 h 45 min 40 s
